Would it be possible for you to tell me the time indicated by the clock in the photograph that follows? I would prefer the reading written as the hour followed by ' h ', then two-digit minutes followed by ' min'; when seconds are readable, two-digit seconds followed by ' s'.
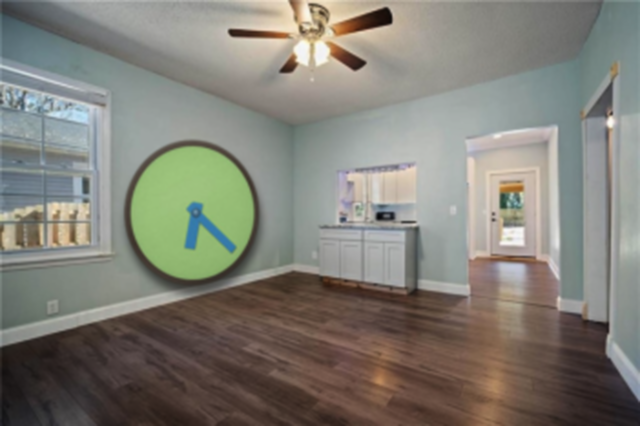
6 h 22 min
